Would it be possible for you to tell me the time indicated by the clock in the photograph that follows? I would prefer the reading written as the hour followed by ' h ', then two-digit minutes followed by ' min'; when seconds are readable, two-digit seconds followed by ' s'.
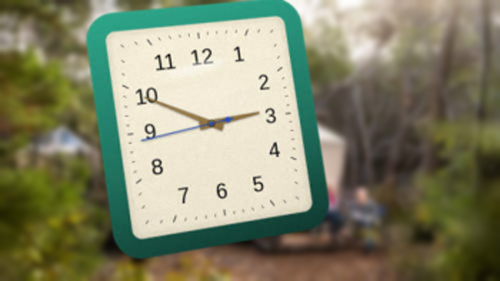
2 h 49 min 44 s
